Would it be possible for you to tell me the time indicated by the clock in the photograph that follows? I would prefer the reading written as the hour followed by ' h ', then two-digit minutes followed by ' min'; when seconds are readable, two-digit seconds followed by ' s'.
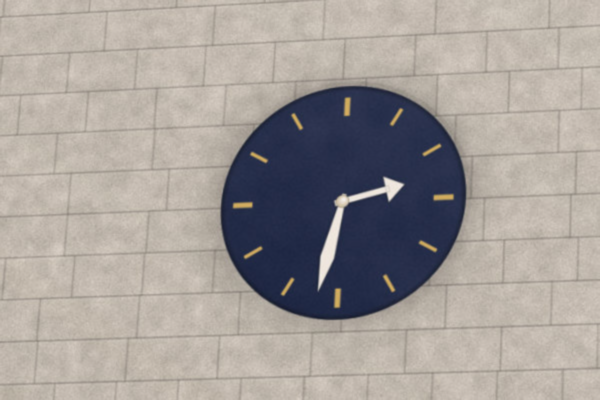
2 h 32 min
